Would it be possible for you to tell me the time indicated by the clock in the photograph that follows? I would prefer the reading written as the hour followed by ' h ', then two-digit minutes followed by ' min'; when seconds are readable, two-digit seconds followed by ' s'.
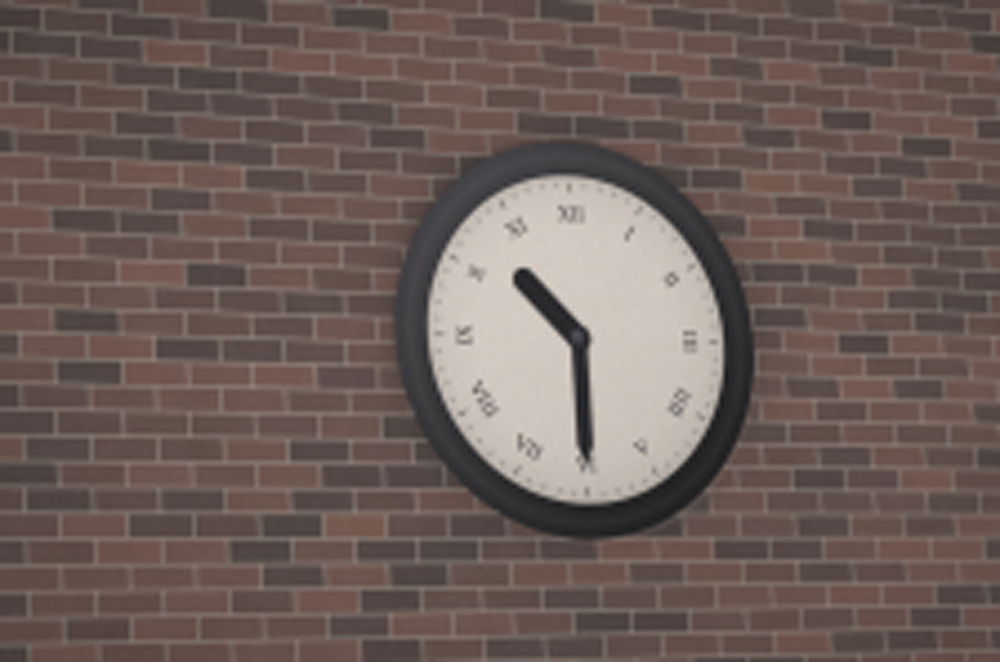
10 h 30 min
